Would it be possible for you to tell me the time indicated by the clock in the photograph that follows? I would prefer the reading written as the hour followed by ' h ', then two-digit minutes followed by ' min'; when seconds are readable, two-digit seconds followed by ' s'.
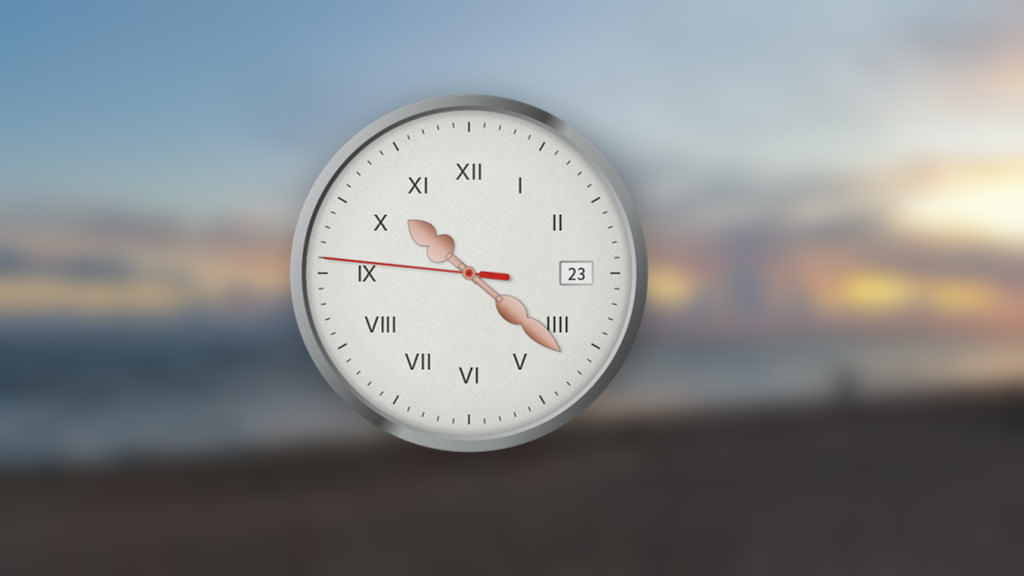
10 h 21 min 46 s
